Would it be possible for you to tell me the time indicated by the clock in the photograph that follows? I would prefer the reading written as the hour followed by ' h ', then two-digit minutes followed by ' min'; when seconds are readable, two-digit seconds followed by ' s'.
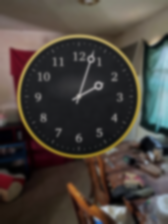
2 h 03 min
